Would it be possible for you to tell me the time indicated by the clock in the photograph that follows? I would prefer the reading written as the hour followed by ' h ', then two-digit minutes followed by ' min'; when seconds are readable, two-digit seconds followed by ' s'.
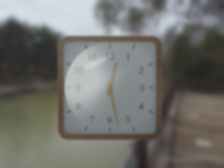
12 h 28 min
